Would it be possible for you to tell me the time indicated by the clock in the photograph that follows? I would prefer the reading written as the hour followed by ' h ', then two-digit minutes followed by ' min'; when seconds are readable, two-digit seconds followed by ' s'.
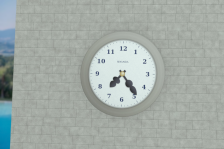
7 h 24 min
